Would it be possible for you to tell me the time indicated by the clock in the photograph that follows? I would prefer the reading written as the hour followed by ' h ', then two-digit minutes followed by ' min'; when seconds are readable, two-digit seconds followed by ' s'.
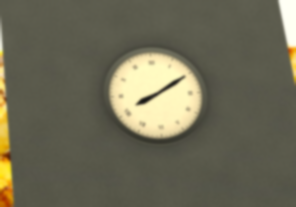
8 h 10 min
